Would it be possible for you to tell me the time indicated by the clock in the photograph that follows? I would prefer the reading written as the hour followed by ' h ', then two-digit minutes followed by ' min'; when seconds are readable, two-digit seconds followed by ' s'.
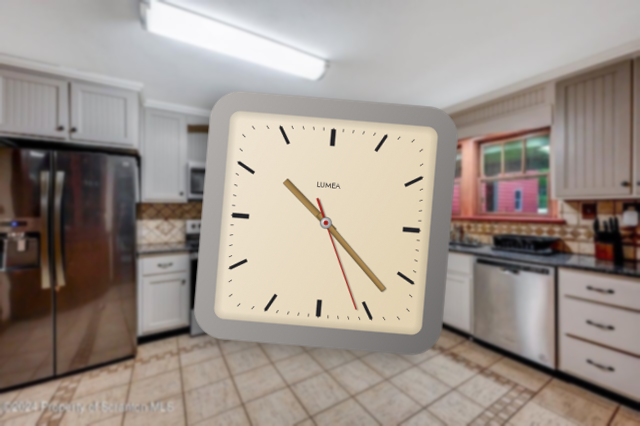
10 h 22 min 26 s
